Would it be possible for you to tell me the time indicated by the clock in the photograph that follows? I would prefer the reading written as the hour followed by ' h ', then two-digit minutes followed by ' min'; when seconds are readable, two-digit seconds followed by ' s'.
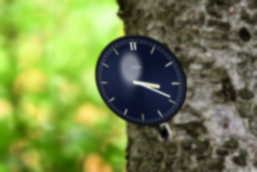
3 h 19 min
